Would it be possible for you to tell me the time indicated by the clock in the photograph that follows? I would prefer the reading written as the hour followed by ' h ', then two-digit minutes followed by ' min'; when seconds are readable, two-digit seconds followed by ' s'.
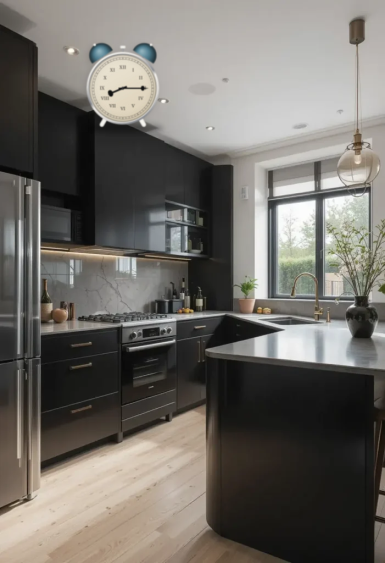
8 h 15 min
